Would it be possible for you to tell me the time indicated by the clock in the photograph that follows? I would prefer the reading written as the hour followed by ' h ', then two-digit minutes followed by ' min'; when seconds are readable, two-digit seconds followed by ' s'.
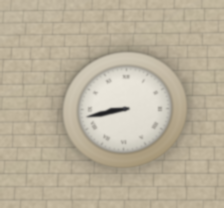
8 h 43 min
